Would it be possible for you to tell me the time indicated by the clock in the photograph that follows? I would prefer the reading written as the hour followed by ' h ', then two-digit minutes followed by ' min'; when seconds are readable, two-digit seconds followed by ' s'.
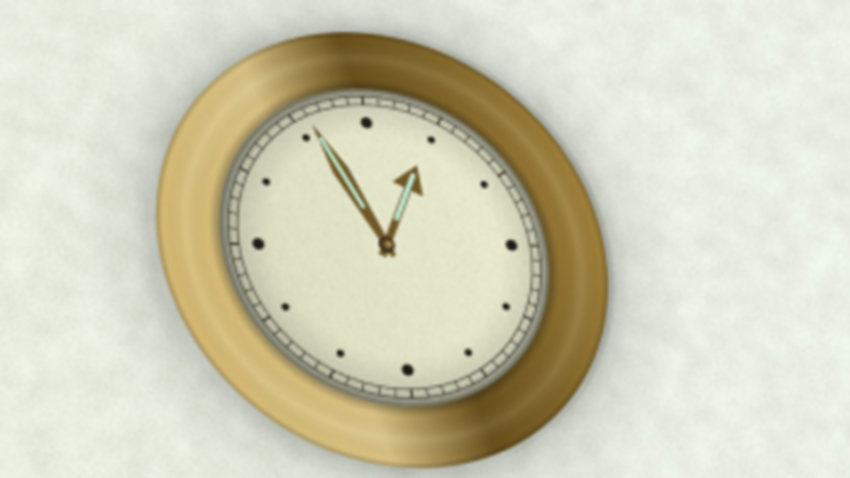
12 h 56 min
